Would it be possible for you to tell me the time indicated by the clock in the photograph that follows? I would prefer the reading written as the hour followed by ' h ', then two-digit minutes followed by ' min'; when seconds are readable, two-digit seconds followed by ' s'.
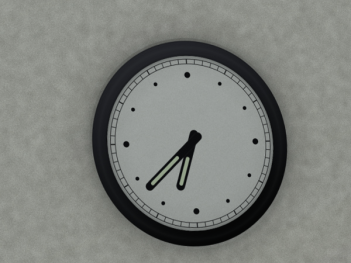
6 h 38 min
